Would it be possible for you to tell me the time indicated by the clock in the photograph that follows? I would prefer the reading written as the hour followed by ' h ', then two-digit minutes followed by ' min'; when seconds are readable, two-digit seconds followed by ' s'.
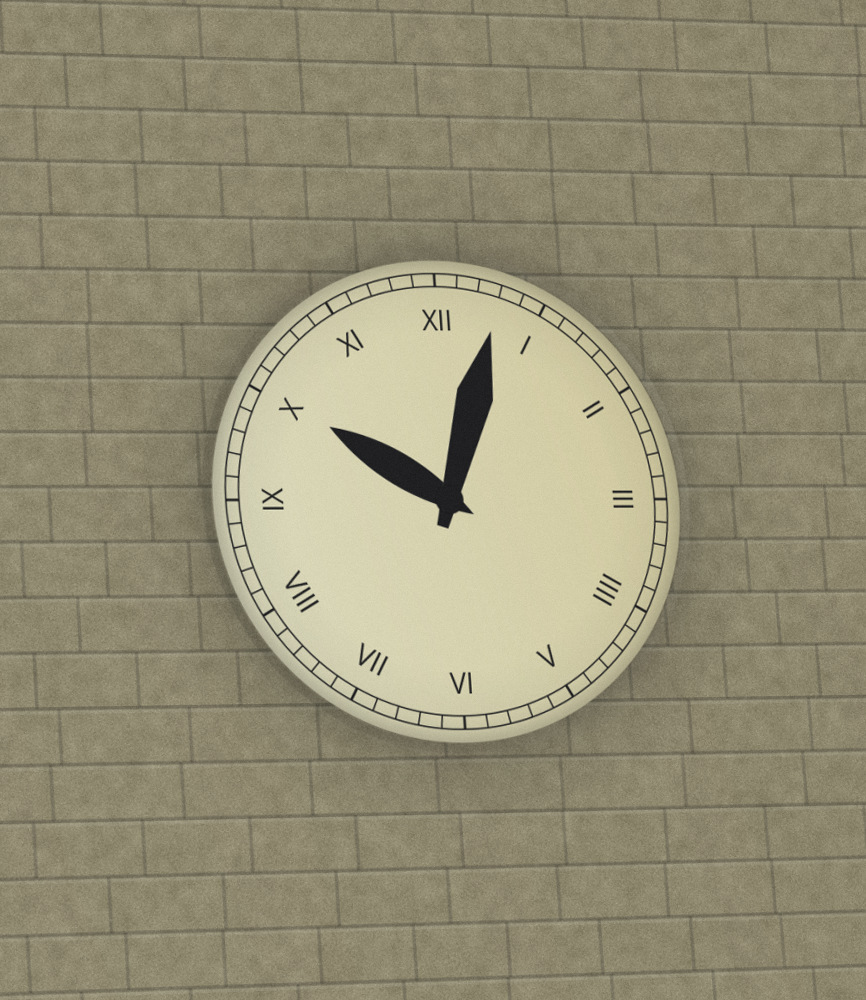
10 h 03 min
